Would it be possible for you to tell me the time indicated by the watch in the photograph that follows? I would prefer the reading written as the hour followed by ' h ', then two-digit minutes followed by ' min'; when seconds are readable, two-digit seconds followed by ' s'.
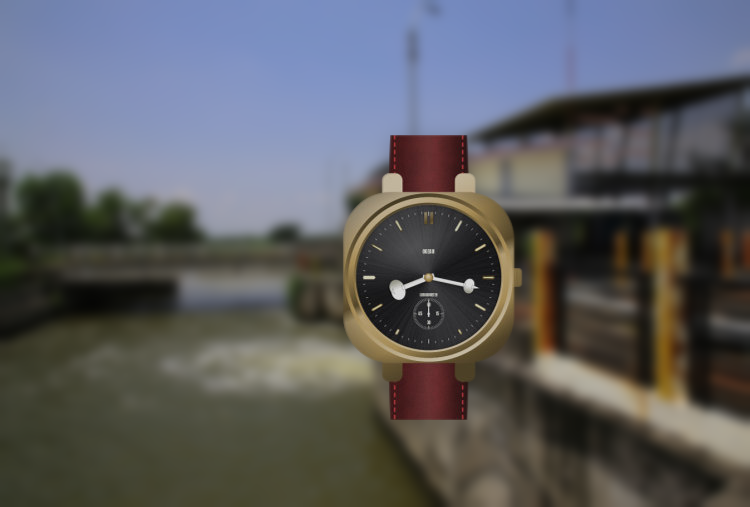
8 h 17 min
